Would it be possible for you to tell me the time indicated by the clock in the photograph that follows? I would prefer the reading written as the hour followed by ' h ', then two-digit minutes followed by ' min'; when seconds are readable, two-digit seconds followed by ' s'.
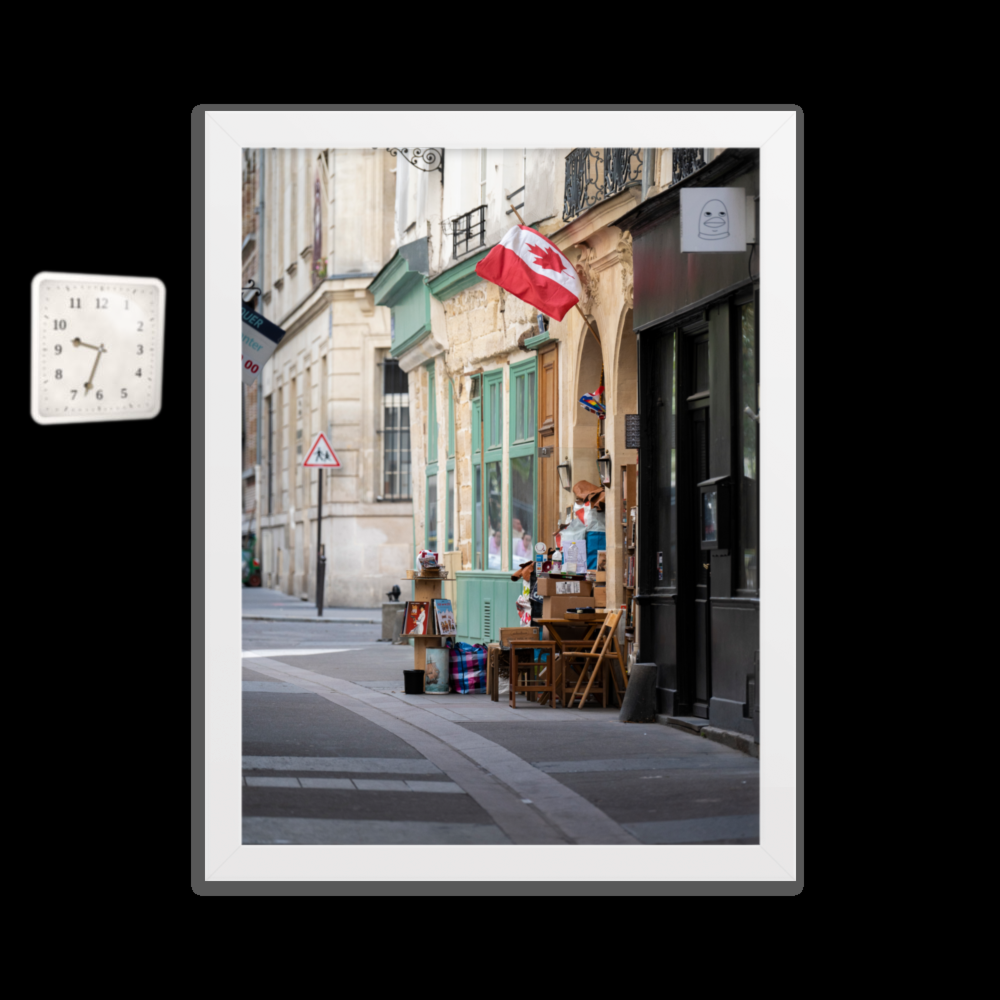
9 h 33 min
